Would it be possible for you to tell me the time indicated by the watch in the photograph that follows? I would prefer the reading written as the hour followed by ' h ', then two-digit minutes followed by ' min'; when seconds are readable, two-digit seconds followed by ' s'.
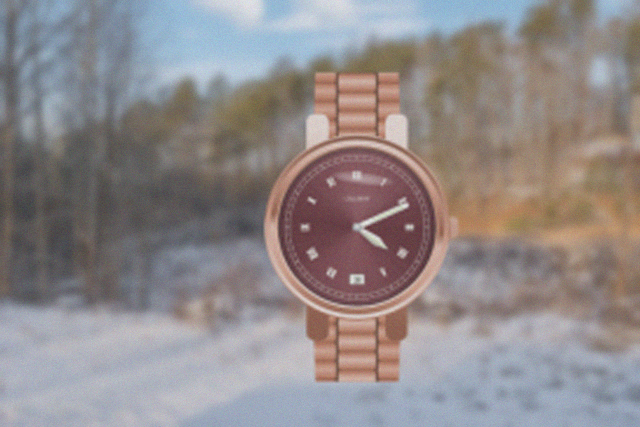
4 h 11 min
